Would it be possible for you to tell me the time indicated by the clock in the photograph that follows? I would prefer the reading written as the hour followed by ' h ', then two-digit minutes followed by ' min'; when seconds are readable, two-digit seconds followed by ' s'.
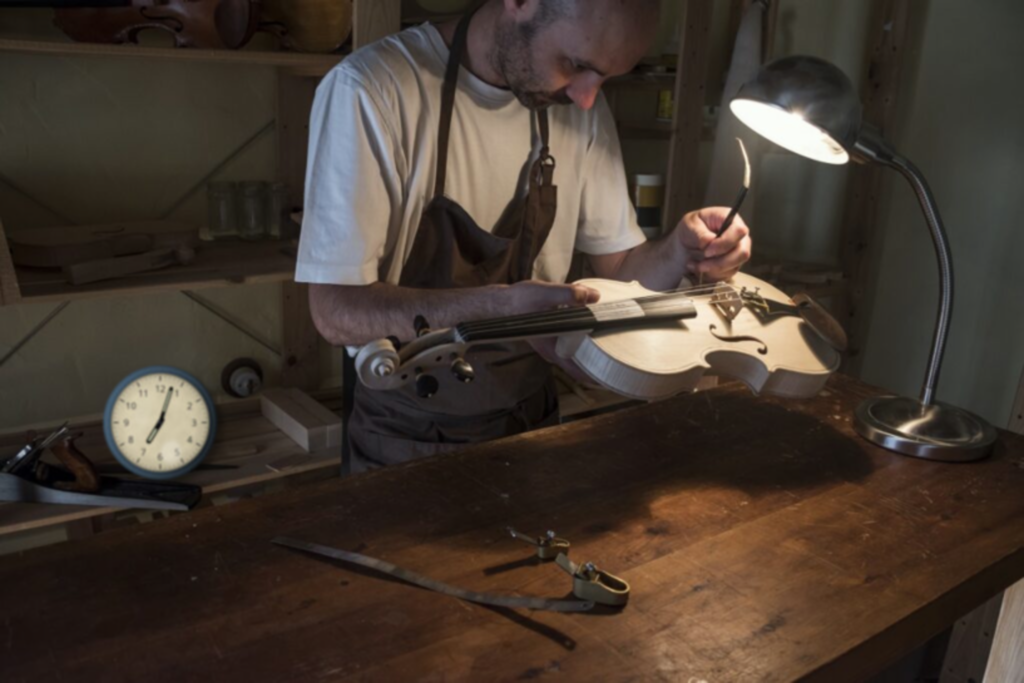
7 h 03 min
